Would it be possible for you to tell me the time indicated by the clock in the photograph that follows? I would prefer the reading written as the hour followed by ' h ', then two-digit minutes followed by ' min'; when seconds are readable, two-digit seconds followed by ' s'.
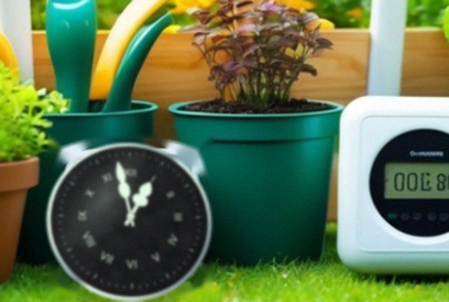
12 h 58 min
